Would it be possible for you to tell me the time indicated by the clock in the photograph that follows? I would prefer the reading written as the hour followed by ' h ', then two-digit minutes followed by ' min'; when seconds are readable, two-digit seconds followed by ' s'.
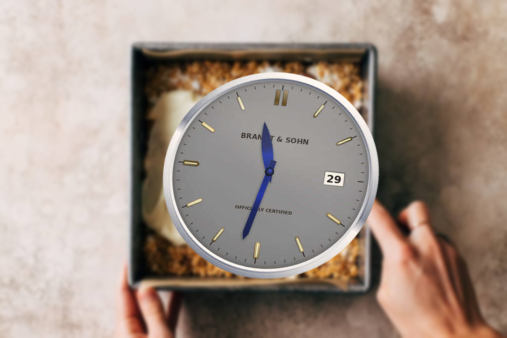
11 h 32 min
